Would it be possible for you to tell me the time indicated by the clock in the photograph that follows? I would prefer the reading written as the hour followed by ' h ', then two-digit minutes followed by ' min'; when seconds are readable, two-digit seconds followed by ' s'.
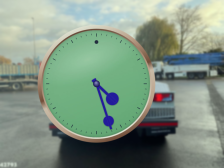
4 h 27 min
